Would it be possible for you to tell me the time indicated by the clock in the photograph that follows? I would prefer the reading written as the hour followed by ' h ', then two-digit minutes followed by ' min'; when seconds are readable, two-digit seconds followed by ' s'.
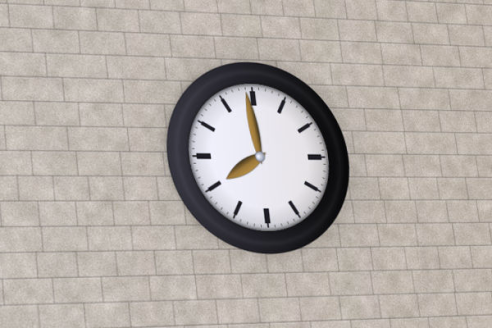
7 h 59 min
